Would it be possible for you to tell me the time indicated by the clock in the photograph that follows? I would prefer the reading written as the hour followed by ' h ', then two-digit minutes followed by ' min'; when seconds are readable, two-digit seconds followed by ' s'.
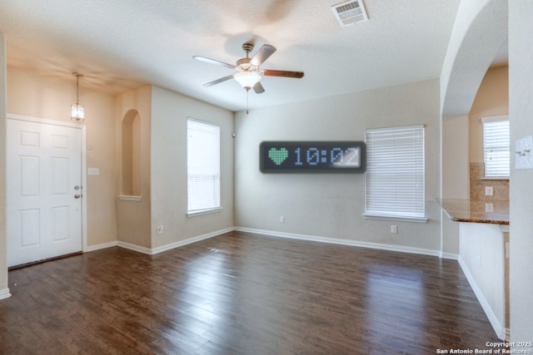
10 h 02 min
